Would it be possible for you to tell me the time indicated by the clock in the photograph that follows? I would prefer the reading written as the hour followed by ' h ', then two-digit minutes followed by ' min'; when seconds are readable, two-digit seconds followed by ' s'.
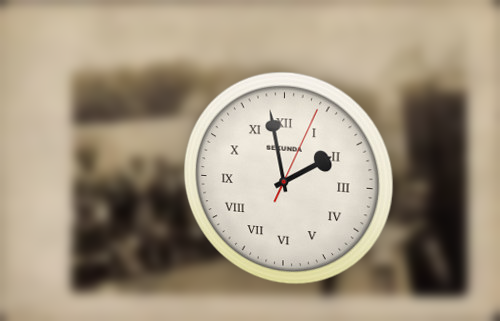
1 h 58 min 04 s
